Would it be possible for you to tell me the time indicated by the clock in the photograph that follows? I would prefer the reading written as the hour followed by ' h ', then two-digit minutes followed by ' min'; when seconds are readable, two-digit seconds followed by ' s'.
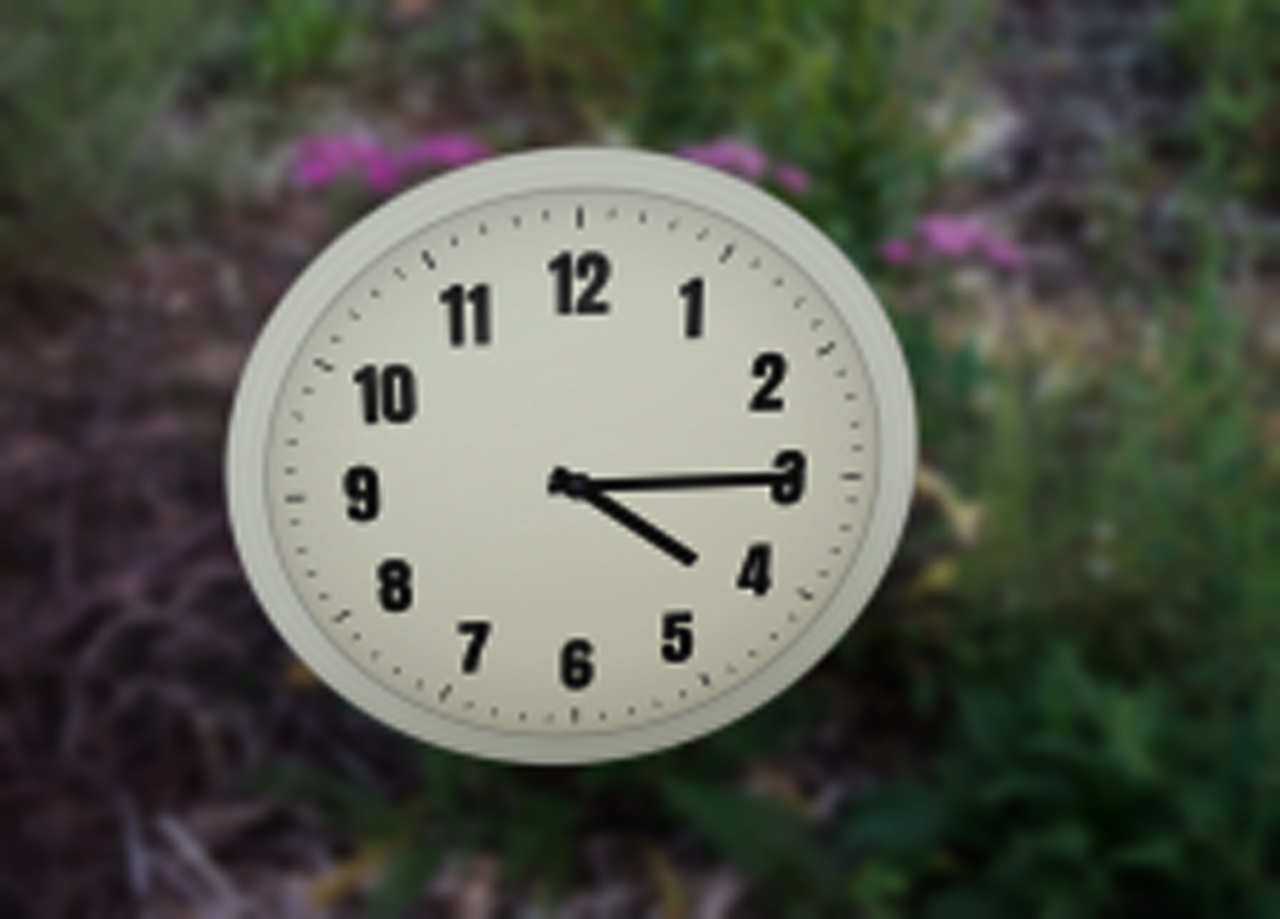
4 h 15 min
